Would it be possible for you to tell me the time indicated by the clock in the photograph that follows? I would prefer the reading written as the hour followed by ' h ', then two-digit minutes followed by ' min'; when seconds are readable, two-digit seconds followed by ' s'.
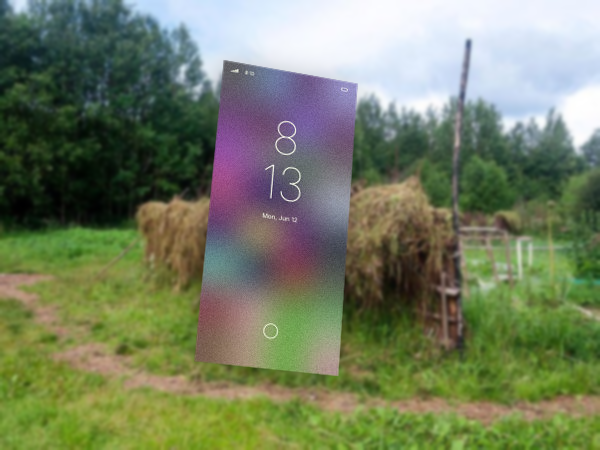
8 h 13 min
